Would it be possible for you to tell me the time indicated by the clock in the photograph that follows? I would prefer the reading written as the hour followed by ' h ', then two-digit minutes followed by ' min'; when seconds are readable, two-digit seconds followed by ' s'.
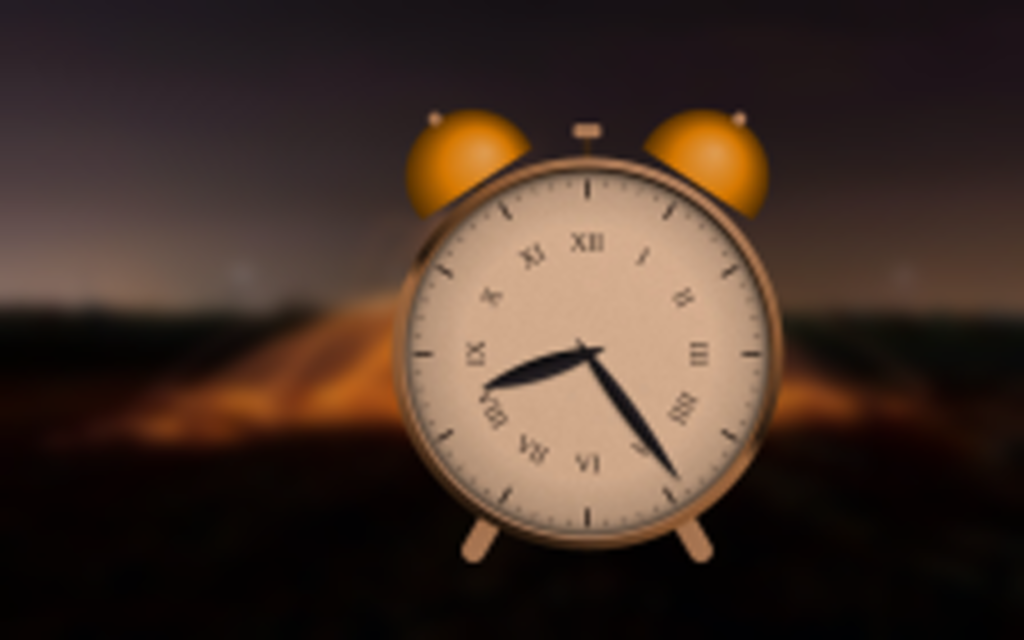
8 h 24 min
